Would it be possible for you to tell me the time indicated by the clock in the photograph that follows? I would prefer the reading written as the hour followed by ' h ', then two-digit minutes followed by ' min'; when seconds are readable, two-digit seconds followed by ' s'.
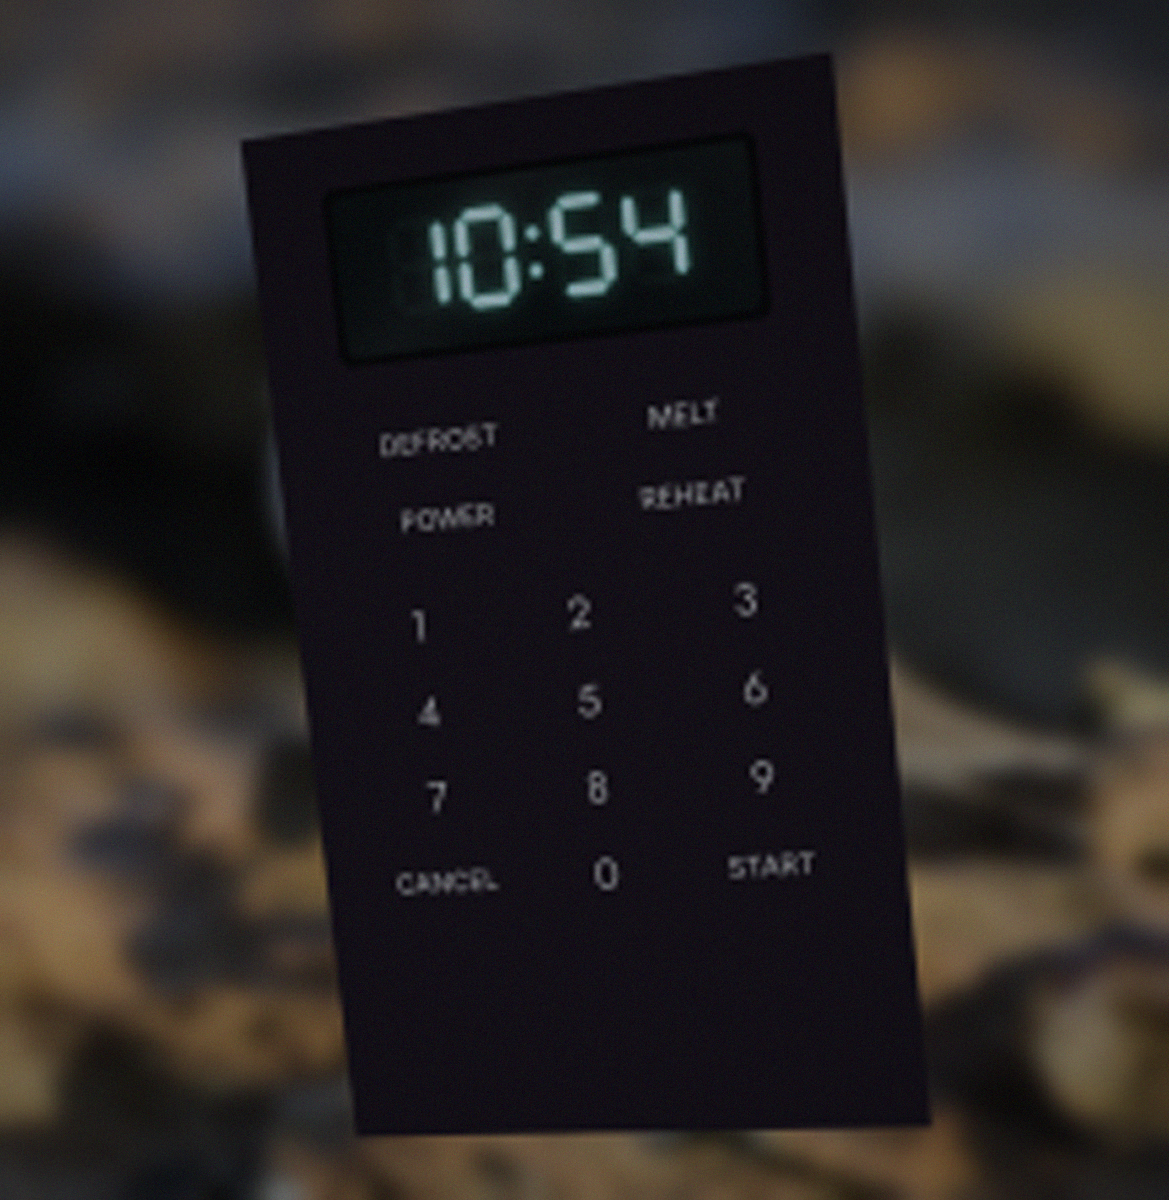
10 h 54 min
